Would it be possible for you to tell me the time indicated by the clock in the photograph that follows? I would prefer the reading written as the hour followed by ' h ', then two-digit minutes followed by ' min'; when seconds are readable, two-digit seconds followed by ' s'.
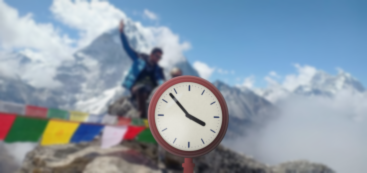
3 h 53 min
